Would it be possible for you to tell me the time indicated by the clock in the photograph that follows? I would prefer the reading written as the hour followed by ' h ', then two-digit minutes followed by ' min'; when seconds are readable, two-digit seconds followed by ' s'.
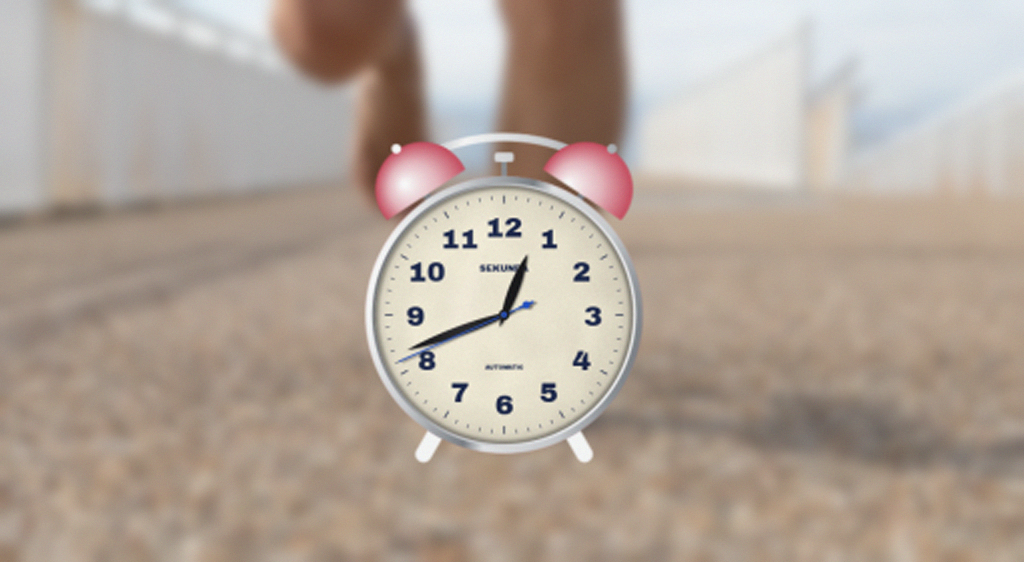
12 h 41 min 41 s
